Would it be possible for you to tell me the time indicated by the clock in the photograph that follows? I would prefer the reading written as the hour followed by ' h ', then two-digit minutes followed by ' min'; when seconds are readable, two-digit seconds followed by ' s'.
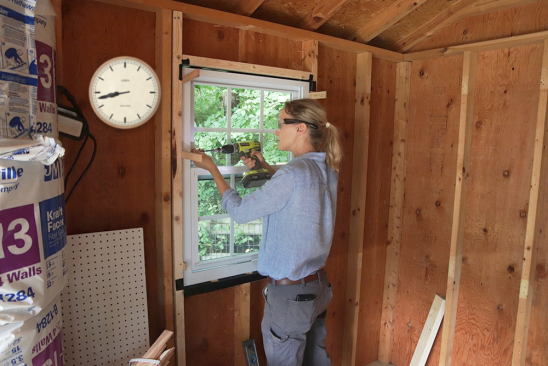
8 h 43 min
